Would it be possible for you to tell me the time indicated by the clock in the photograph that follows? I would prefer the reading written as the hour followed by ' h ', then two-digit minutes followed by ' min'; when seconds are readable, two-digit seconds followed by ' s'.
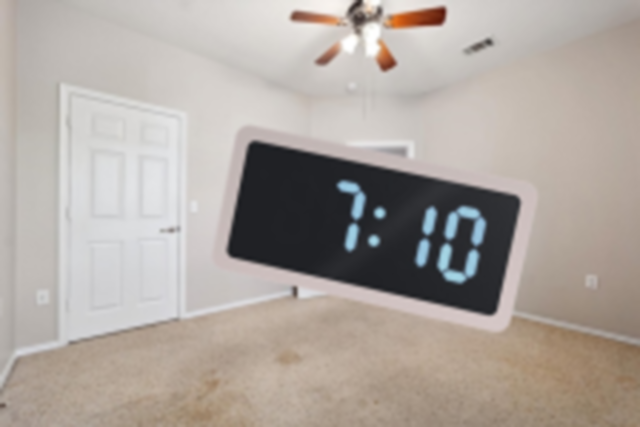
7 h 10 min
